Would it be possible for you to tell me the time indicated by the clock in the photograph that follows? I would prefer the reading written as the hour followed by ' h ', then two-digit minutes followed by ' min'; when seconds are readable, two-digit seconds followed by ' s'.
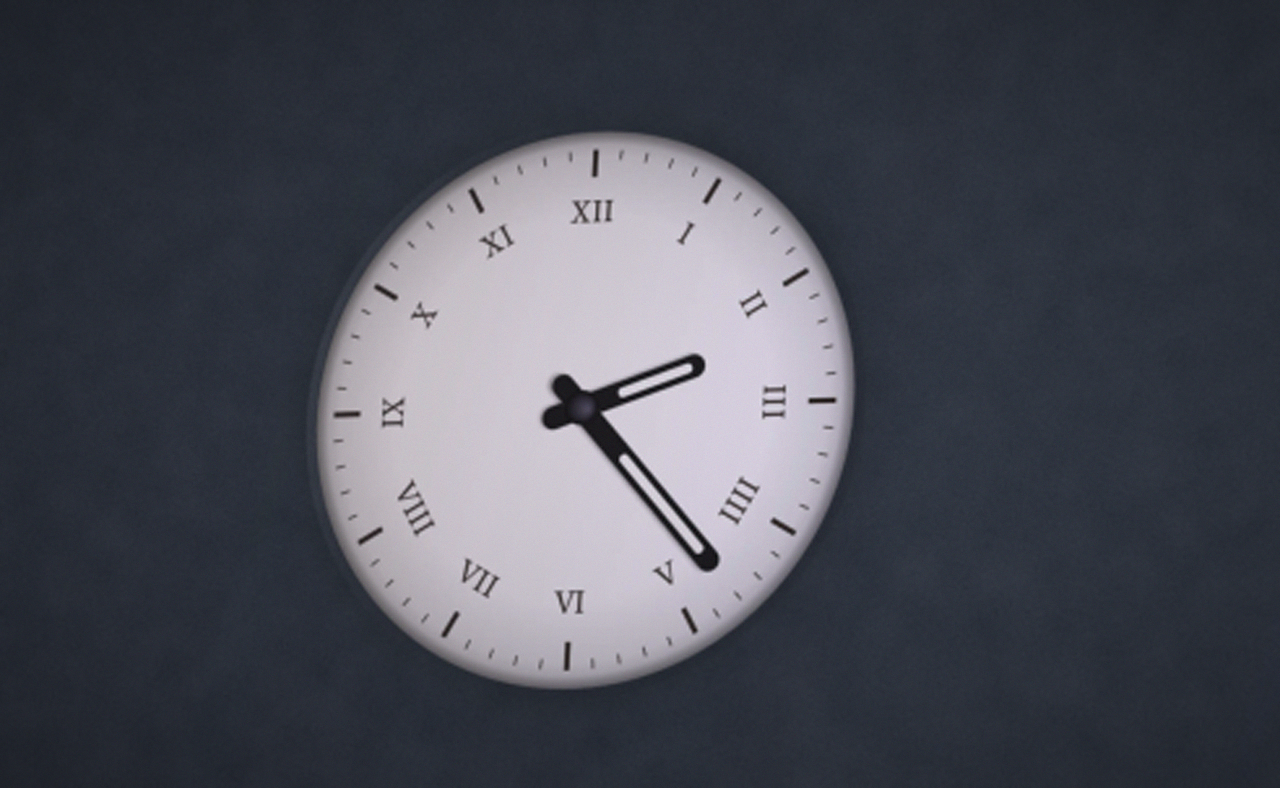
2 h 23 min
